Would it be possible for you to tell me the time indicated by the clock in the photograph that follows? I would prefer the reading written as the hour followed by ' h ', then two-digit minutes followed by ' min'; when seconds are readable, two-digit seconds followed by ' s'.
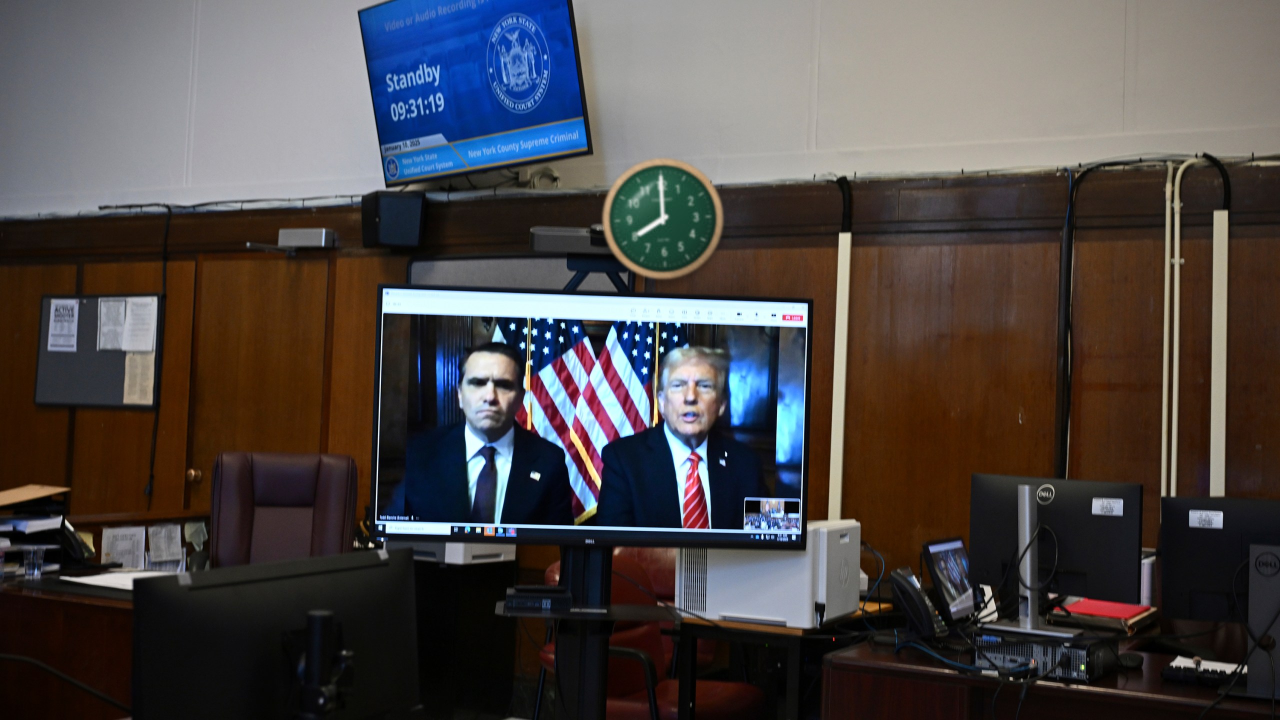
8 h 00 min
